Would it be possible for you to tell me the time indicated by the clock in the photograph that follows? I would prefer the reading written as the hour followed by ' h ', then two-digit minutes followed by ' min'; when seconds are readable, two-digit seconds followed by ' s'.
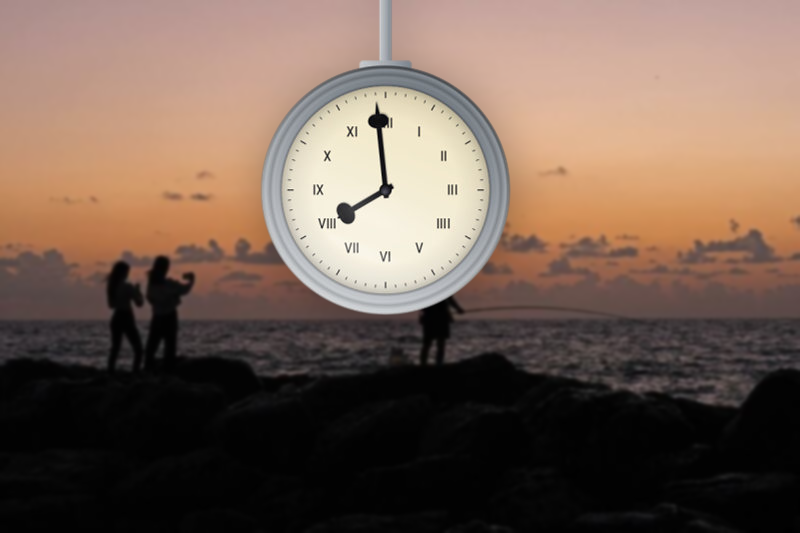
7 h 59 min
